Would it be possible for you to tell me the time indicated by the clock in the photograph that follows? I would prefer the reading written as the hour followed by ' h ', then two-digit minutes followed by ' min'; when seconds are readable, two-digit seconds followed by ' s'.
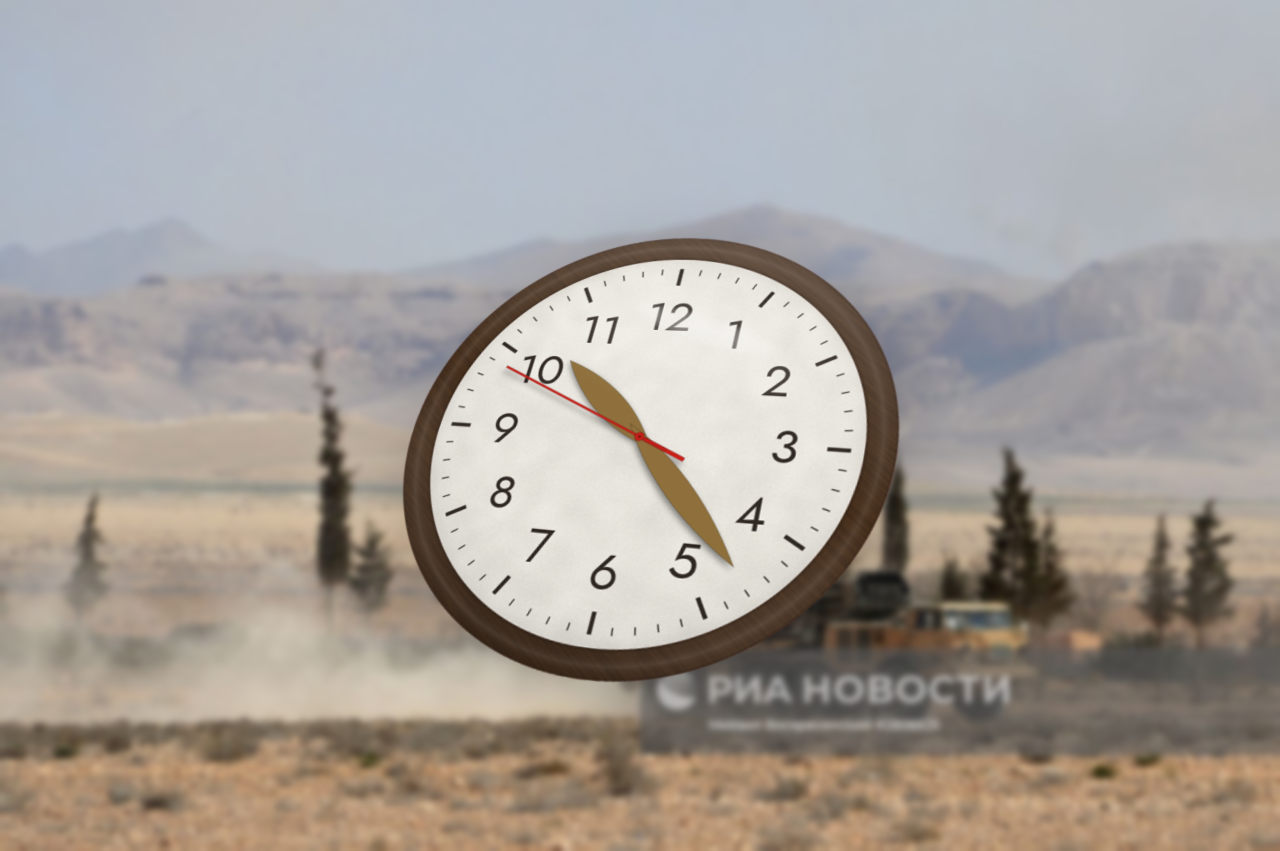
10 h 22 min 49 s
